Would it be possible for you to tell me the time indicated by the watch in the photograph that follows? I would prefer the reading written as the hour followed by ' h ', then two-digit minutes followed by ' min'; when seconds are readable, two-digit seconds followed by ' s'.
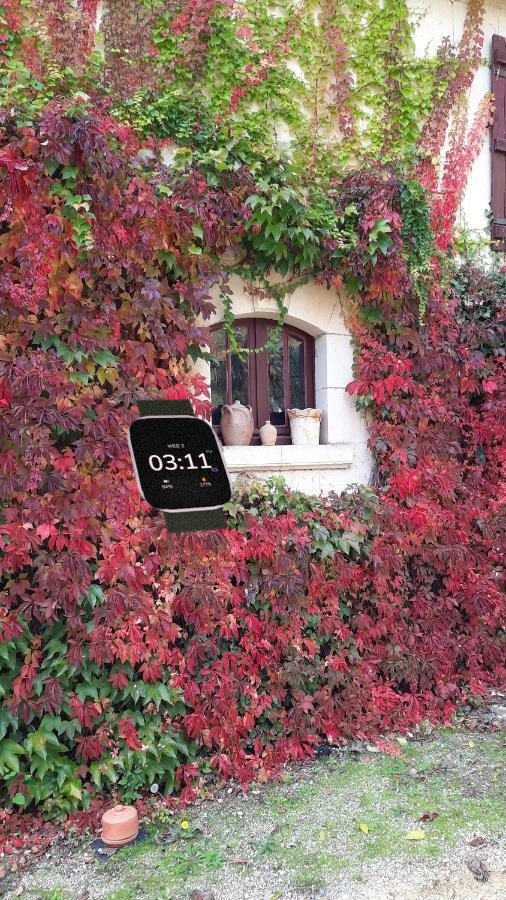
3 h 11 min
